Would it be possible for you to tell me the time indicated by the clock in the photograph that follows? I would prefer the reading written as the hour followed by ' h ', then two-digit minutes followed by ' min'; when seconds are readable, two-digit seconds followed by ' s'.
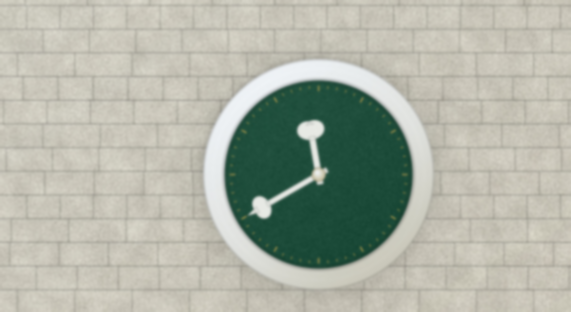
11 h 40 min
